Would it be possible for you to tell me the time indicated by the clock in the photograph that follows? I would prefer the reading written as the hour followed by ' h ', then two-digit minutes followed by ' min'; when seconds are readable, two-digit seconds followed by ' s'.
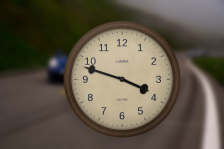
3 h 48 min
